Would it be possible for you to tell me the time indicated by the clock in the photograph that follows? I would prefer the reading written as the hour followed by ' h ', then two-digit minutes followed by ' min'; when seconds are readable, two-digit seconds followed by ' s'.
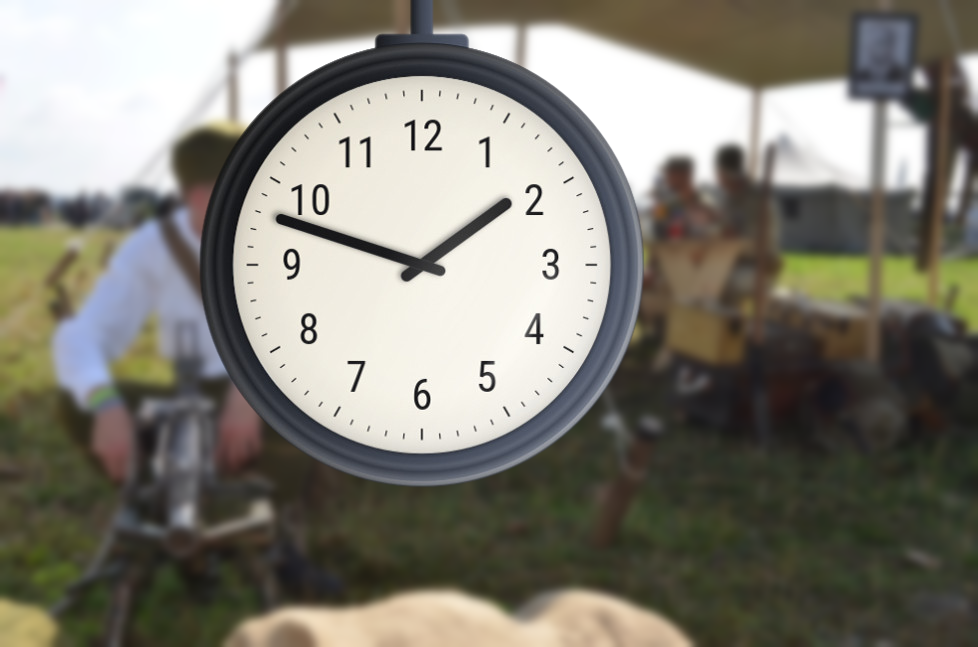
1 h 48 min
